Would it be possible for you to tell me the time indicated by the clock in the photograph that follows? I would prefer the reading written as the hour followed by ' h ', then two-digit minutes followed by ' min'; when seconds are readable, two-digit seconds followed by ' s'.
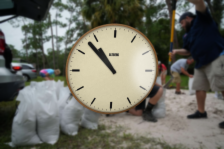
10 h 53 min
